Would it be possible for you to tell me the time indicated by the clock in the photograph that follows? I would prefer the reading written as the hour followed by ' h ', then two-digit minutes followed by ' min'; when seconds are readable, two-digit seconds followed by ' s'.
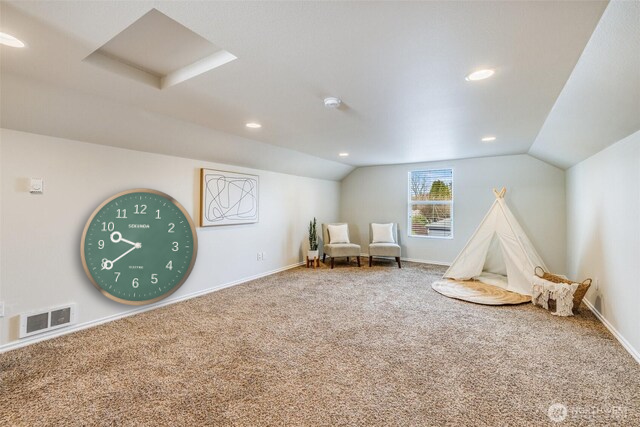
9 h 39 min
